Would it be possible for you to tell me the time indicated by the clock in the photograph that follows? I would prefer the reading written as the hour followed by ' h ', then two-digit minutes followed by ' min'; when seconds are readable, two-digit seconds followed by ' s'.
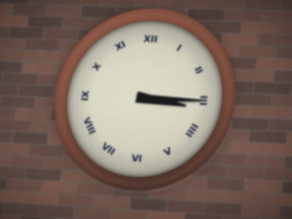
3 h 15 min
